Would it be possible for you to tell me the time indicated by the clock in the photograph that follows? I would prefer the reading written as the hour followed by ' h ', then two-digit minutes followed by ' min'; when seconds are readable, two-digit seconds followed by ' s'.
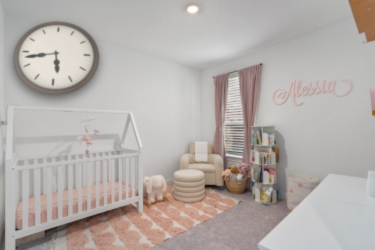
5 h 43 min
